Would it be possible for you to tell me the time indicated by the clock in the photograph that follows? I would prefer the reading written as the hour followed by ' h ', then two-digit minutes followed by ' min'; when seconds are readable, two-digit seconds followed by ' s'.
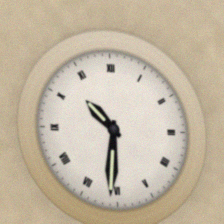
10 h 31 min
